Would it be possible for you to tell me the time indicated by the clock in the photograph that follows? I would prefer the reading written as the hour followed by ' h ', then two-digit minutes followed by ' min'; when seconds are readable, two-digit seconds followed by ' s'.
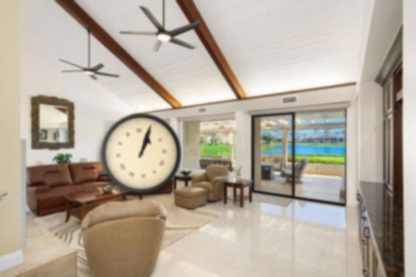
1 h 04 min
